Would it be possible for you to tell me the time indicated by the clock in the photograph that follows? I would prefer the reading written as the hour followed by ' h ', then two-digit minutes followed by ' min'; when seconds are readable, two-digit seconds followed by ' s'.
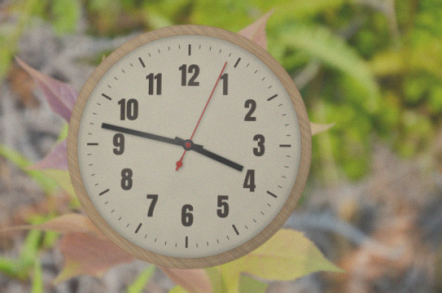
3 h 47 min 04 s
